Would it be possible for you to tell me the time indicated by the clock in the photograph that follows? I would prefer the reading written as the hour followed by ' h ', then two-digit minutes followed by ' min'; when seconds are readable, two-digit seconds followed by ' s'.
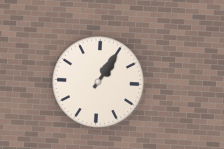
1 h 05 min
